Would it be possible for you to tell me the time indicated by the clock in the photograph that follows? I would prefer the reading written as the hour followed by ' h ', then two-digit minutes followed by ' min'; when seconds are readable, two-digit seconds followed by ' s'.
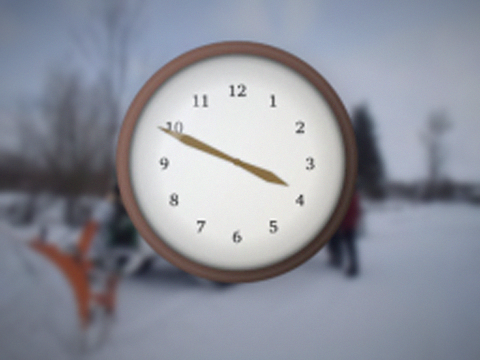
3 h 49 min
